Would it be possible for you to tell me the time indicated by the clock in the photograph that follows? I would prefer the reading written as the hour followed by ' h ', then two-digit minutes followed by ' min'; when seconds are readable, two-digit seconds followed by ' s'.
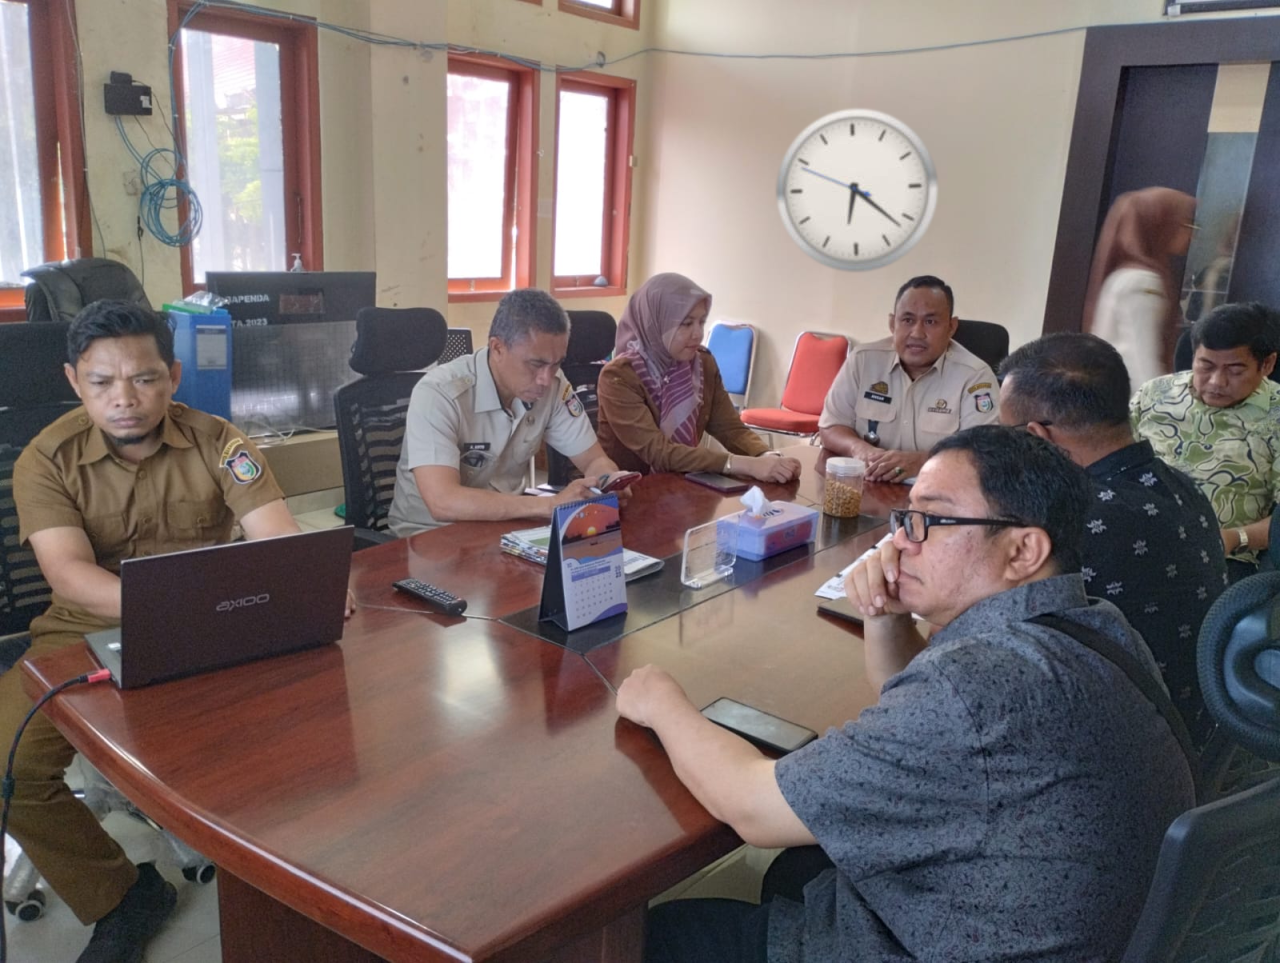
6 h 21 min 49 s
